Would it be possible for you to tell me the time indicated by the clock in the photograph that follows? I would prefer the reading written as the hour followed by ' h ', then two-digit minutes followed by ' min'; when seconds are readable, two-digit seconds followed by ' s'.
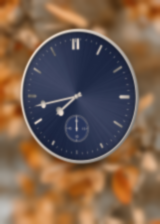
7 h 43 min
